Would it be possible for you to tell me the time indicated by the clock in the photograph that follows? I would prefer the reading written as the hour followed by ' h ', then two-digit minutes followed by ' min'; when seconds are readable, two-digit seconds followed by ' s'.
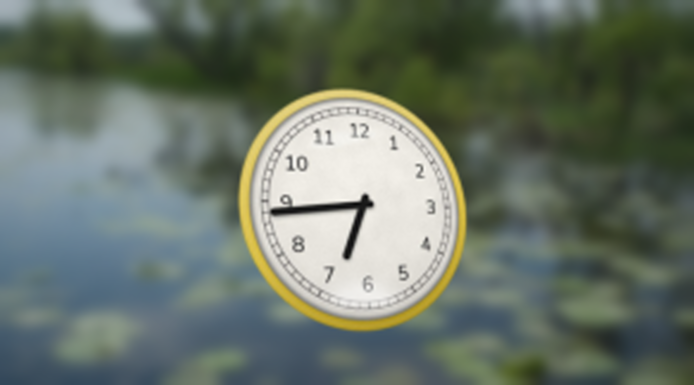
6 h 44 min
